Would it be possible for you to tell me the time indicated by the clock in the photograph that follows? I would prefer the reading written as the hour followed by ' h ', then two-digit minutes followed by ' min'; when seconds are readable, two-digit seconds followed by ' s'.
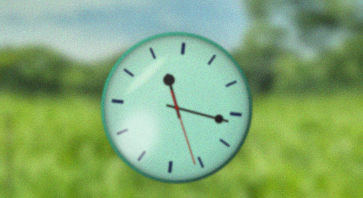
11 h 16 min 26 s
